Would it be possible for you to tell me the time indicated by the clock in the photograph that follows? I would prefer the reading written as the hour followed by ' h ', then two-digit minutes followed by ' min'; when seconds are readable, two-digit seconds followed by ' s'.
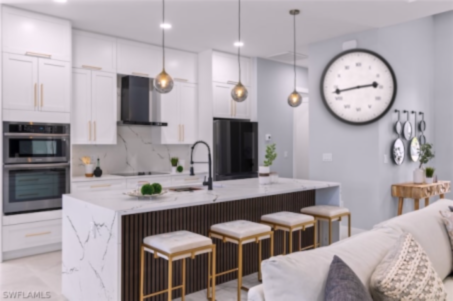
2 h 43 min
